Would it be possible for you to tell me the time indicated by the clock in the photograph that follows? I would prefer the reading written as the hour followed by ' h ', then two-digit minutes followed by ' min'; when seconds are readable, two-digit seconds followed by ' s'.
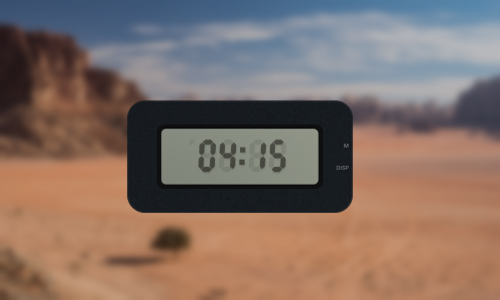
4 h 15 min
